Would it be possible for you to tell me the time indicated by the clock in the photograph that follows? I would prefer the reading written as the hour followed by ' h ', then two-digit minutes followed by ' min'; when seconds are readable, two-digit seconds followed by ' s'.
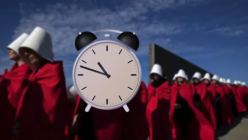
10 h 48 min
